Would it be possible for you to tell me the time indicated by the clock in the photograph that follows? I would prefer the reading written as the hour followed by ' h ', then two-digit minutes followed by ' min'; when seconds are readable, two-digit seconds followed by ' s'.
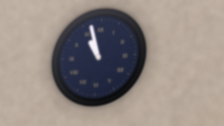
10 h 57 min
